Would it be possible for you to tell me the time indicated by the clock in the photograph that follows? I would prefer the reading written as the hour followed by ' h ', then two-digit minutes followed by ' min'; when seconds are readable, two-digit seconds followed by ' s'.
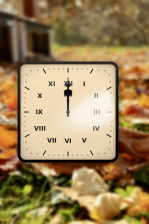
12 h 00 min
